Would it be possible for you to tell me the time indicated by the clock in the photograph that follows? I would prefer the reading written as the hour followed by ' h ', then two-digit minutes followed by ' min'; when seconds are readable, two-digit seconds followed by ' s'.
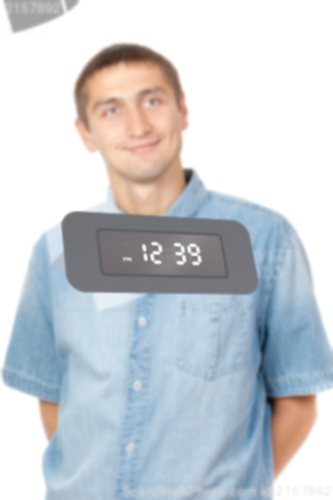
12 h 39 min
